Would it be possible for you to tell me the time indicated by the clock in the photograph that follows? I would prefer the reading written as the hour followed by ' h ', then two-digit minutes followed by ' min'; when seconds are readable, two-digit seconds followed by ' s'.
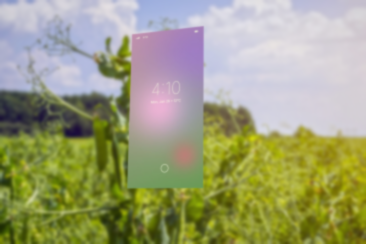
4 h 10 min
